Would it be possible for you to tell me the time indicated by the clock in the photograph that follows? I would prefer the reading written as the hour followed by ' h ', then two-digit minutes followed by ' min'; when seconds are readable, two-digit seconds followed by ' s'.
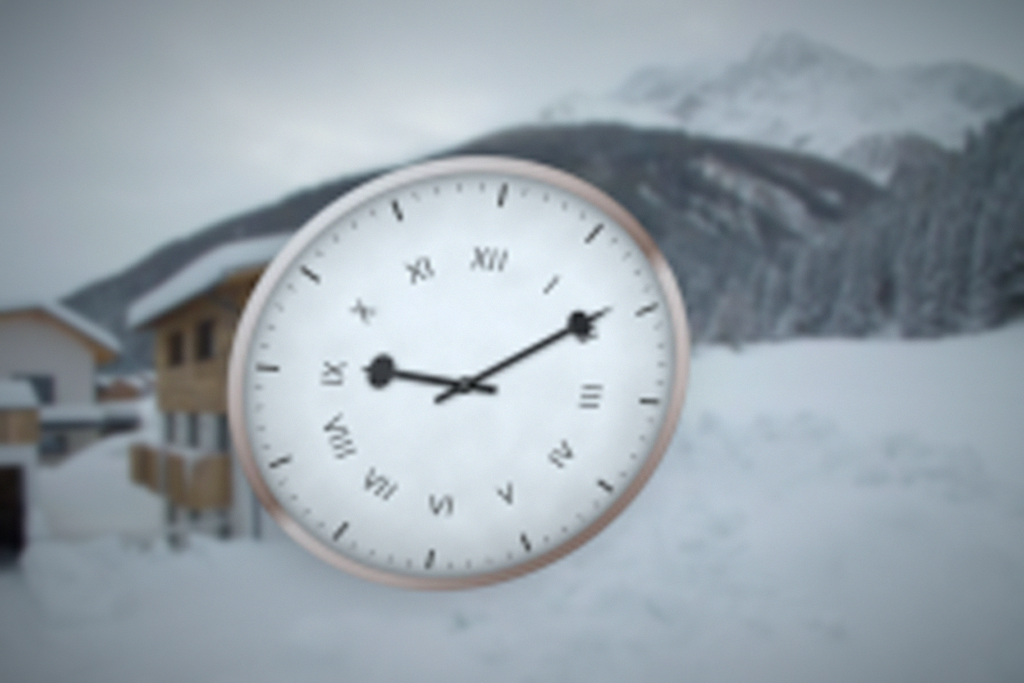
9 h 09 min
